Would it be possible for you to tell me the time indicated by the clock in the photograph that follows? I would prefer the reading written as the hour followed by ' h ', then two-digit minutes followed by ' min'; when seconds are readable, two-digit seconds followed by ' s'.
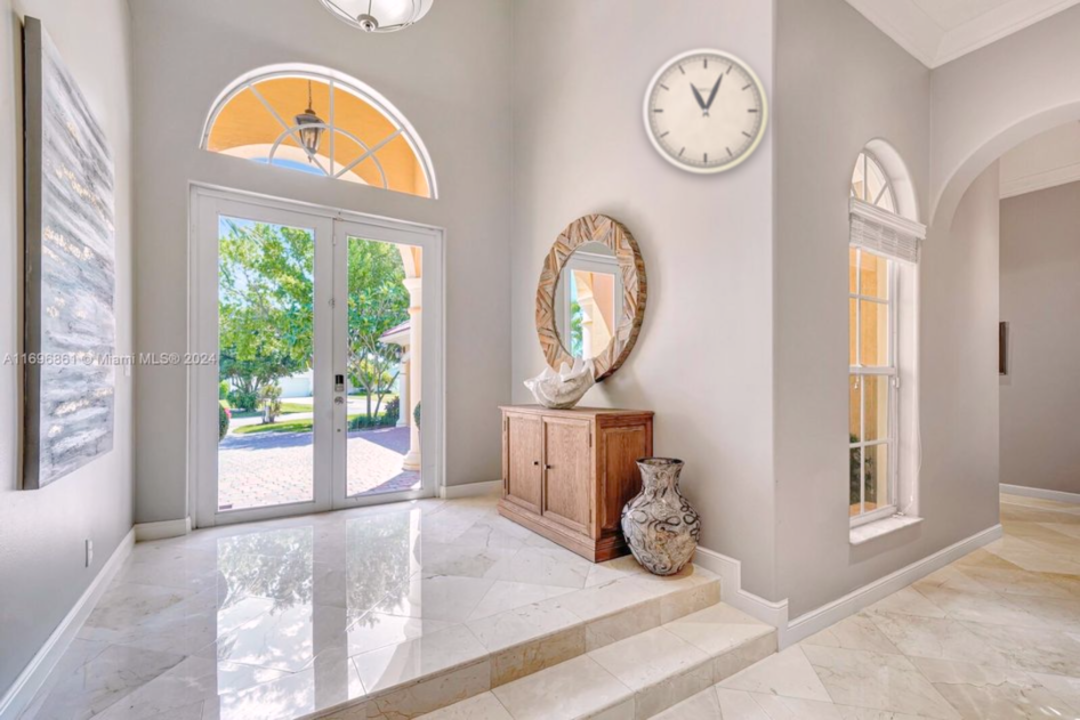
11 h 04 min
